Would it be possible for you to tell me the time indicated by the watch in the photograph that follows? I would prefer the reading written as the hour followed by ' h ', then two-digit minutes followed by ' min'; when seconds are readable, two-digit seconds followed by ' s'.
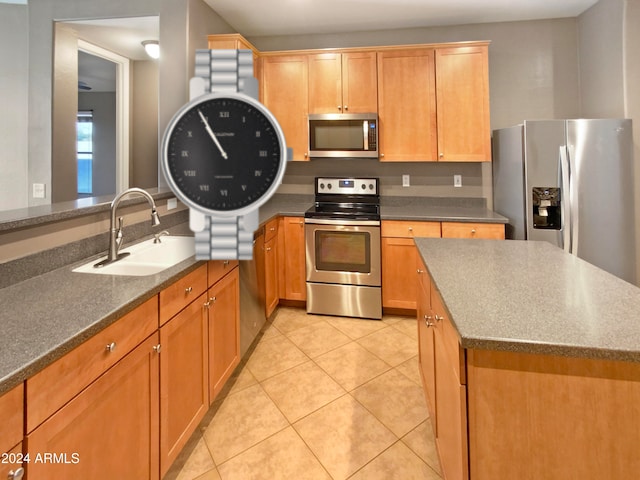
10 h 55 min
